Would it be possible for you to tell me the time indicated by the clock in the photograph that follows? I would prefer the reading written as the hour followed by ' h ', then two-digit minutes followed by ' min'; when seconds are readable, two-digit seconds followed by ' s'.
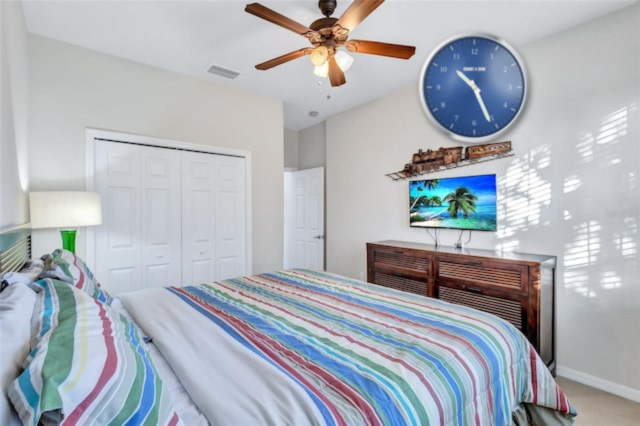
10 h 26 min
